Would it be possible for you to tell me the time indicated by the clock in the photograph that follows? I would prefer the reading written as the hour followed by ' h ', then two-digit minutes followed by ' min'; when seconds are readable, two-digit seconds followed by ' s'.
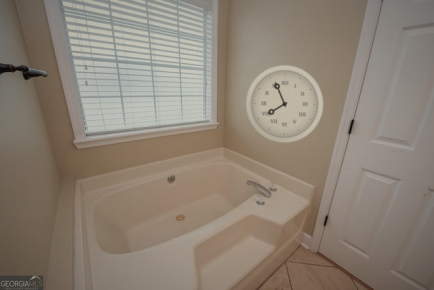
7 h 56 min
